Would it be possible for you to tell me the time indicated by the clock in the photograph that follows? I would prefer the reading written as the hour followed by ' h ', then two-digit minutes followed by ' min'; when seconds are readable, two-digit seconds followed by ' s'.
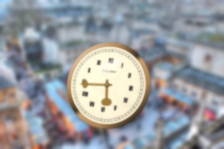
5 h 44 min
